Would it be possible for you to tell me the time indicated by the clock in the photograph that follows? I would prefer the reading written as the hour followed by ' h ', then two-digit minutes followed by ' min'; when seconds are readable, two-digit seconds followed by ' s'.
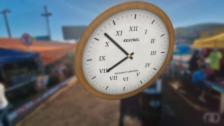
7 h 52 min
